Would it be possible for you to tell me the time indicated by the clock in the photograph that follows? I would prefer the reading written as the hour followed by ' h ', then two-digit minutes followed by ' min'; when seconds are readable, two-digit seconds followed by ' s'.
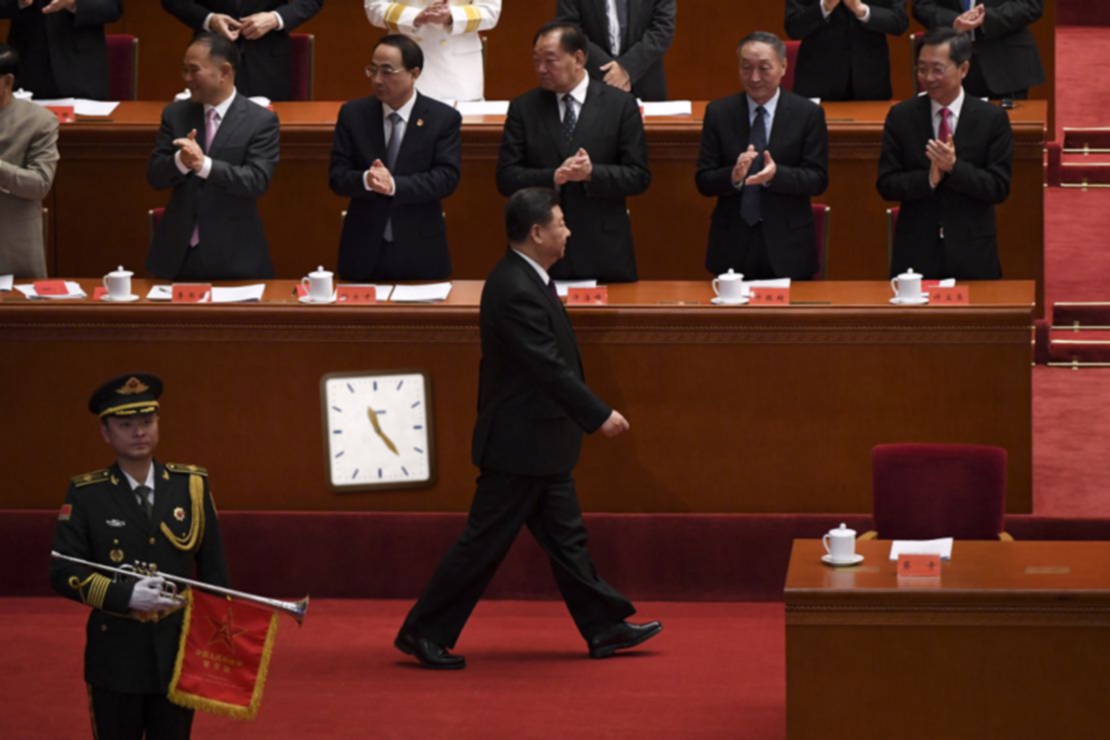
11 h 24 min
